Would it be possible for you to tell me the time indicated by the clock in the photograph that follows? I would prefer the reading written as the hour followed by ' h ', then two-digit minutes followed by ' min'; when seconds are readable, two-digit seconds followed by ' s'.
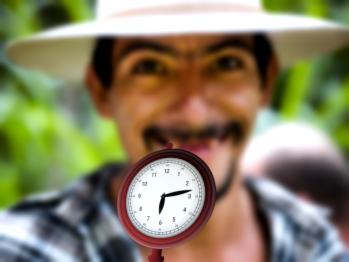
6 h 13 min
